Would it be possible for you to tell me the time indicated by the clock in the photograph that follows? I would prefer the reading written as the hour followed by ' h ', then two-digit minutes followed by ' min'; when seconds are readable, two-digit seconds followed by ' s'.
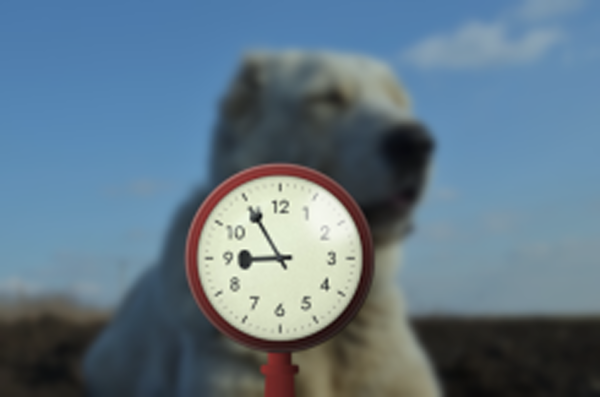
8 h 55 min
